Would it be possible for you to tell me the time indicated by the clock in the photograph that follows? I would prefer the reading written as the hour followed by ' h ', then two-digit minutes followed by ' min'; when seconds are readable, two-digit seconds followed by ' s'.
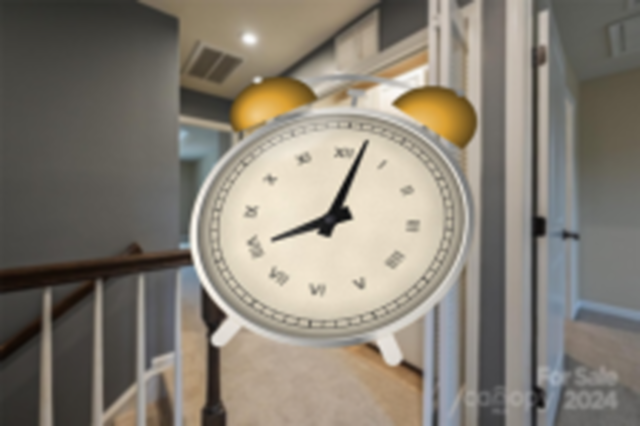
8 h 02 min
